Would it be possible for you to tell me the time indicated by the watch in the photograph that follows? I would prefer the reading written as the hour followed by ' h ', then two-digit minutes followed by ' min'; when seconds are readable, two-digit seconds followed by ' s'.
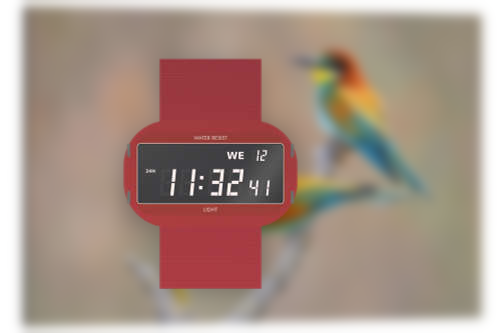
11 h 32 min 41 s
